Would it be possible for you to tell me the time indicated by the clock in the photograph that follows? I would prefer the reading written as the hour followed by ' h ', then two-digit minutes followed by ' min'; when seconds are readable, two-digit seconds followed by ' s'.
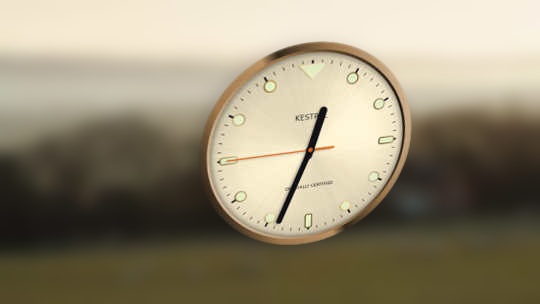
12 h 33 min 45 s
